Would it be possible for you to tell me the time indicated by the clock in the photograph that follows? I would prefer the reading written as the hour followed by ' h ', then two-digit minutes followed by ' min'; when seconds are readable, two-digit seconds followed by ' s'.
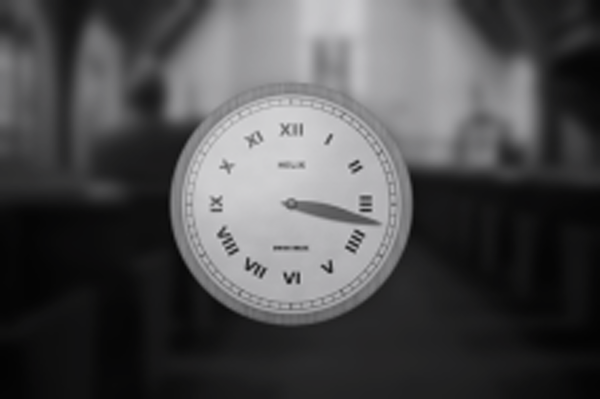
3 h 17 min
